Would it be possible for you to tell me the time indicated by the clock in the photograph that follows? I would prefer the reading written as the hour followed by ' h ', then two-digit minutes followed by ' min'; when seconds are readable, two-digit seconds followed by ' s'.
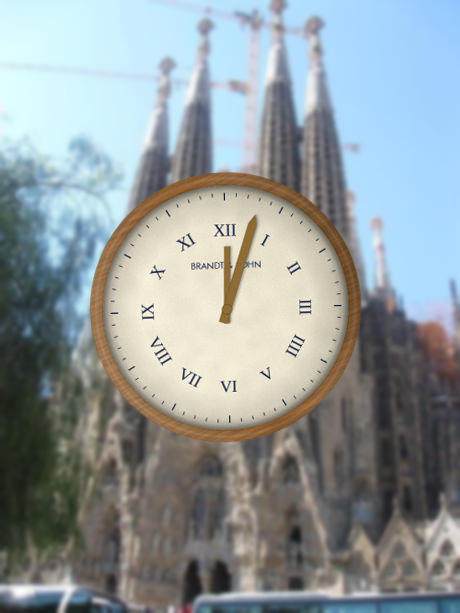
12 h 03 min
